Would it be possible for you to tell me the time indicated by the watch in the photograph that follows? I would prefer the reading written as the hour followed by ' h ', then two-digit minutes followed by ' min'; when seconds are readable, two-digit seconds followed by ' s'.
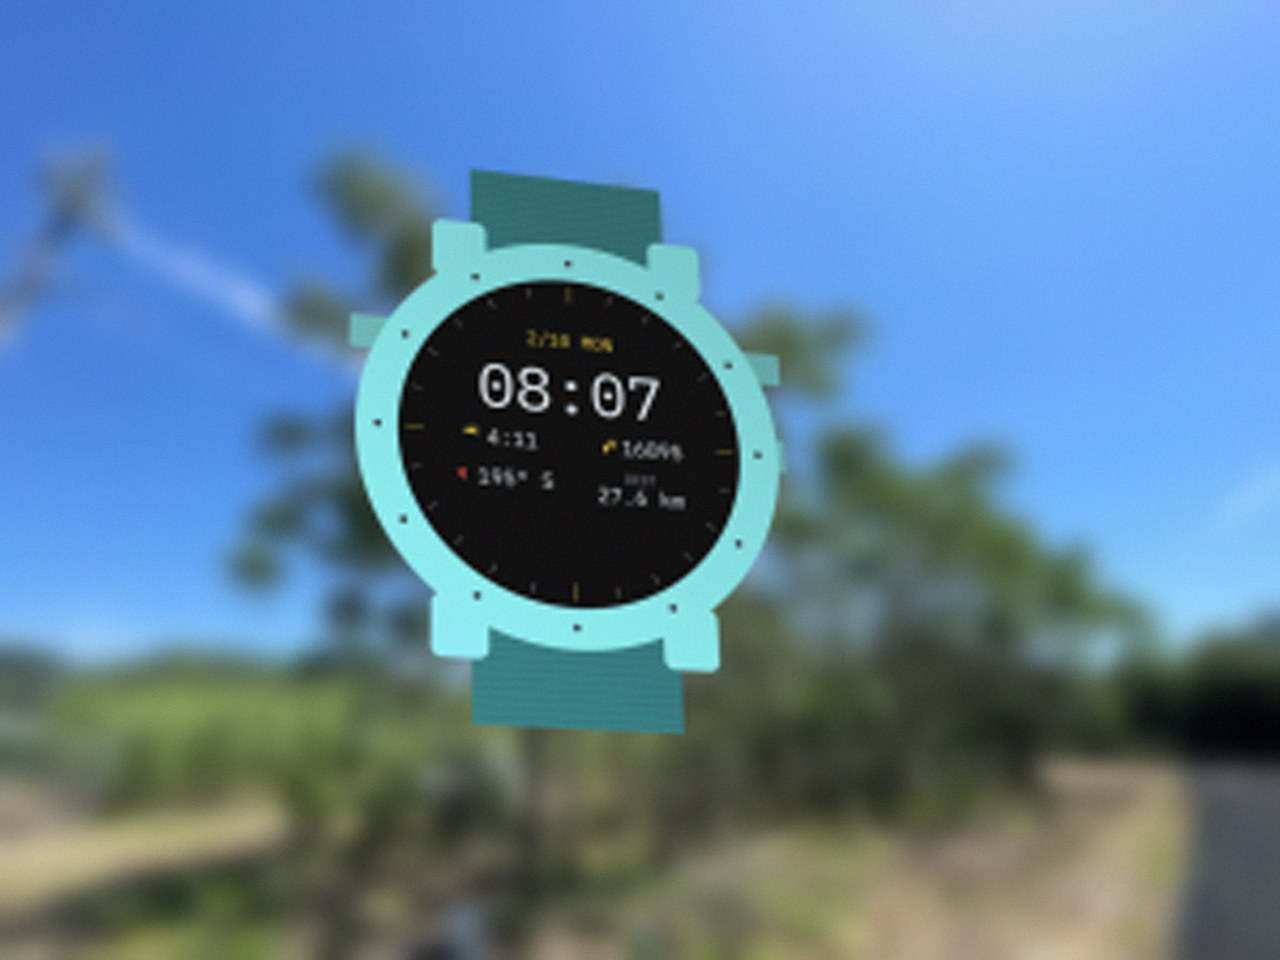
8 h 07 min
